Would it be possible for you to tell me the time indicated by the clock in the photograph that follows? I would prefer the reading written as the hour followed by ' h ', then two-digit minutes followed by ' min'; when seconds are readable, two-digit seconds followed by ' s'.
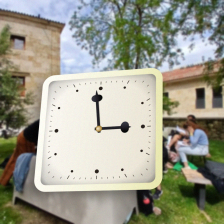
2 h 59 min
